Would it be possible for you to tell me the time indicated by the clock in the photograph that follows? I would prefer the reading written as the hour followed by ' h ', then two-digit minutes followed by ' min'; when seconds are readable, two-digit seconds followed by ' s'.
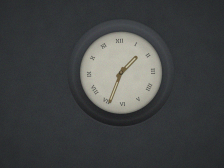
1 h 34 min
